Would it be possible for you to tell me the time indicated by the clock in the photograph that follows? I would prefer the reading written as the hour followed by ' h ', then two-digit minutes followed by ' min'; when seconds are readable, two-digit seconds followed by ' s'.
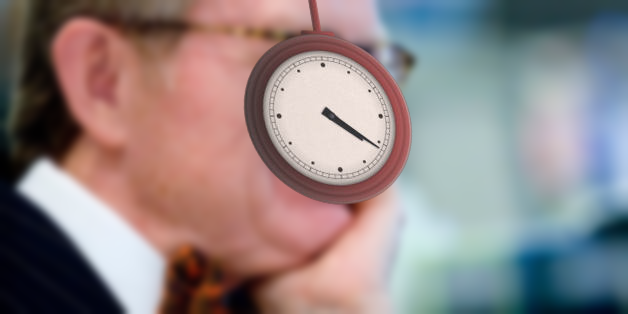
4 h 21 min
